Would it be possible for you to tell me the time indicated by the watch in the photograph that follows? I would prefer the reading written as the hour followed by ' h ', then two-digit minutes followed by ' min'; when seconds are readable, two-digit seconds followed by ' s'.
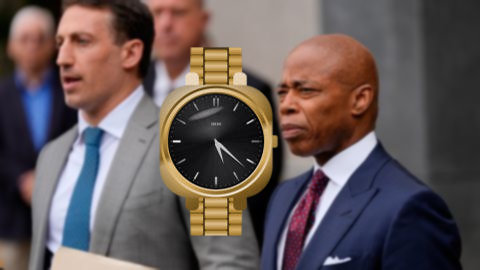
5 h 22 min
